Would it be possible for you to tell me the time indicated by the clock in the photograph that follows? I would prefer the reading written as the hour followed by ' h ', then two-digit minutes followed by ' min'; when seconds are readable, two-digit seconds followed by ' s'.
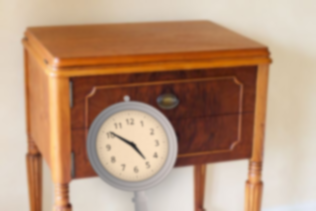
4 h 51 min
